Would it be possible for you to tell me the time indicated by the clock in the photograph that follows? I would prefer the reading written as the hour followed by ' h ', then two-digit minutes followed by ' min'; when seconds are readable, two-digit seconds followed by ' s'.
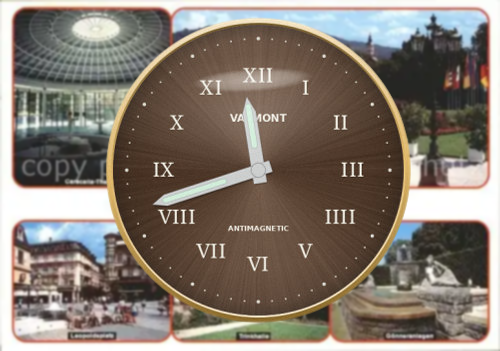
11 h 42 min
